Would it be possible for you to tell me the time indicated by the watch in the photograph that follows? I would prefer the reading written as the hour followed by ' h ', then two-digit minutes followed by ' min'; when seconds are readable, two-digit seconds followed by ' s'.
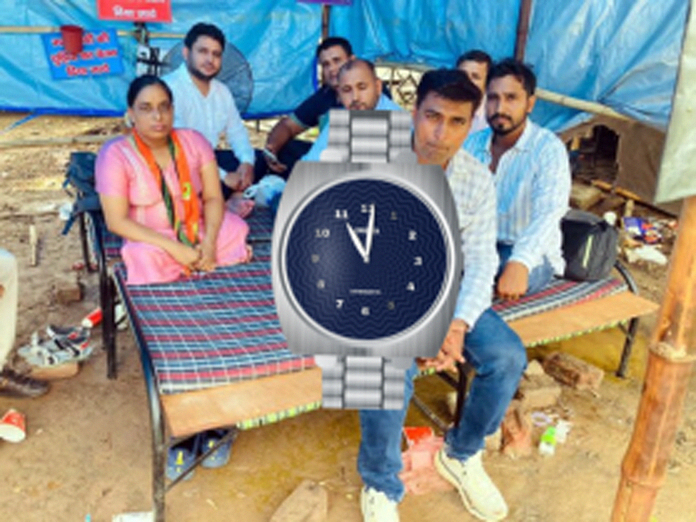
11 h 01 min
